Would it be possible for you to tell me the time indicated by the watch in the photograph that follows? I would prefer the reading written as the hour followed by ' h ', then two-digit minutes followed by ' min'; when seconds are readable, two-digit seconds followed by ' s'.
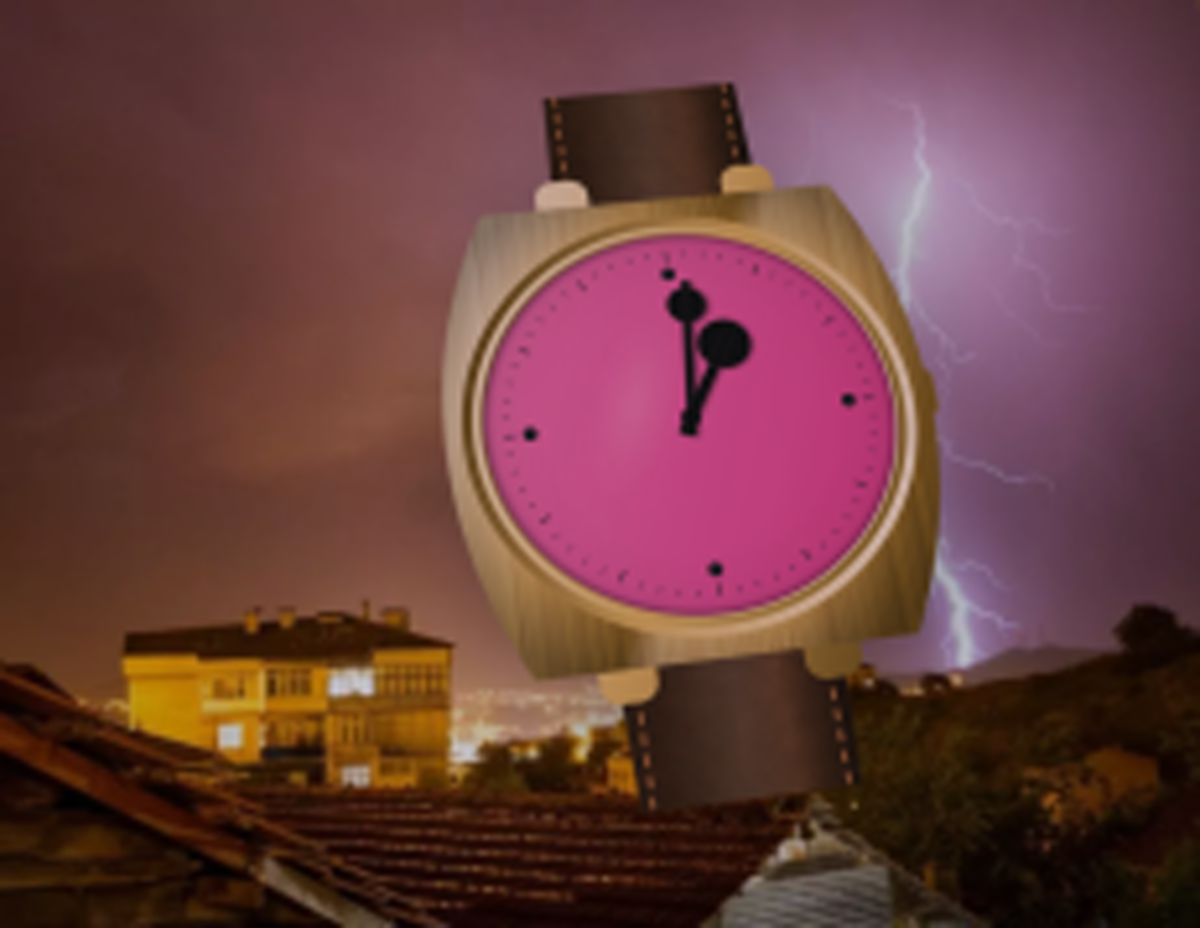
1 h 01 min
